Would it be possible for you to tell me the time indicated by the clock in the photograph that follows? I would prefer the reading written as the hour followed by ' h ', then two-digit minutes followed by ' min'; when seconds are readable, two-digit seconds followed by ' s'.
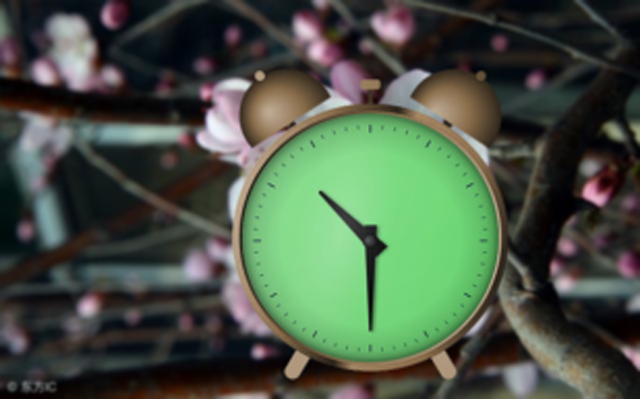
10 h 30 min
